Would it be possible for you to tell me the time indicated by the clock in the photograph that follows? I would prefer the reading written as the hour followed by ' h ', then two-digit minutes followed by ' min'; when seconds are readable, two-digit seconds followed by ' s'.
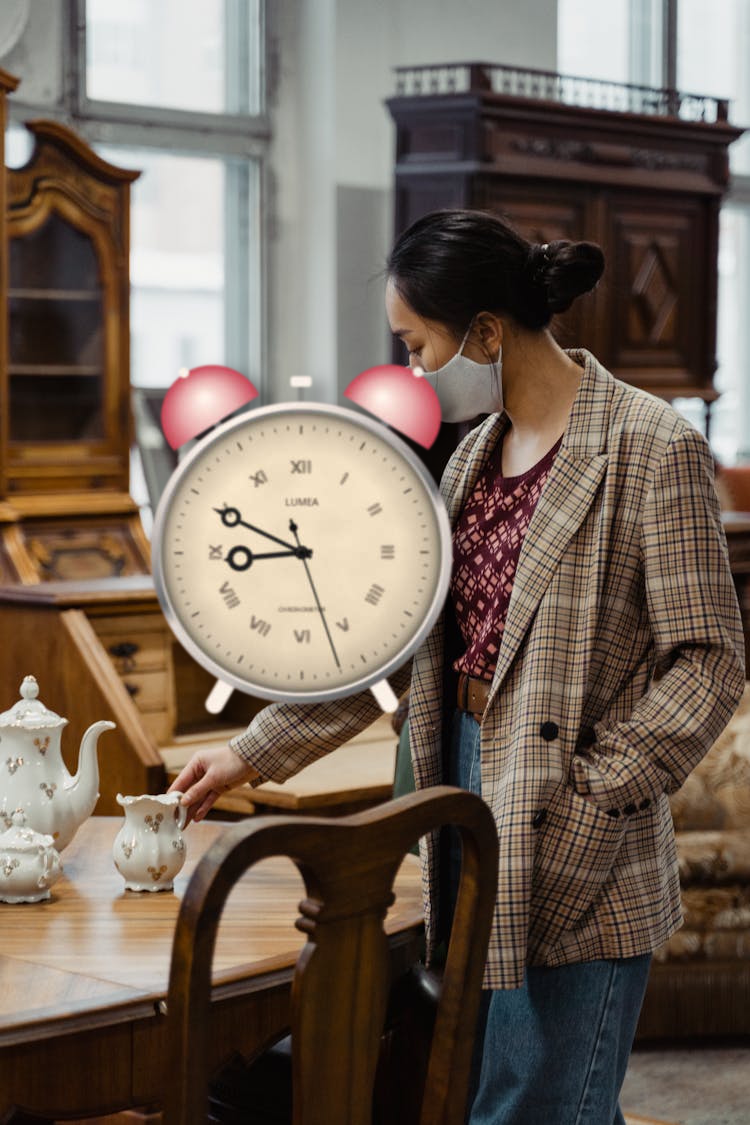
8 h 49 min 27 s
